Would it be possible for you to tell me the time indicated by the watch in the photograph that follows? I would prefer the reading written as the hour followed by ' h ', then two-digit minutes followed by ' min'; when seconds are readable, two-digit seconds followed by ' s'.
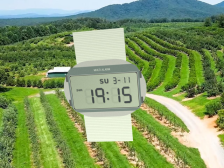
19 h 15 min
